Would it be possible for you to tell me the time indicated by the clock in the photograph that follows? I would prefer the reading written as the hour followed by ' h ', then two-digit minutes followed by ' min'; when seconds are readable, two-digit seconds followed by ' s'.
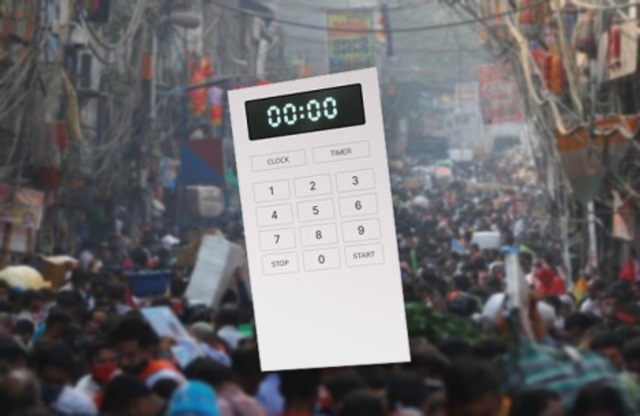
0 h 00 min
